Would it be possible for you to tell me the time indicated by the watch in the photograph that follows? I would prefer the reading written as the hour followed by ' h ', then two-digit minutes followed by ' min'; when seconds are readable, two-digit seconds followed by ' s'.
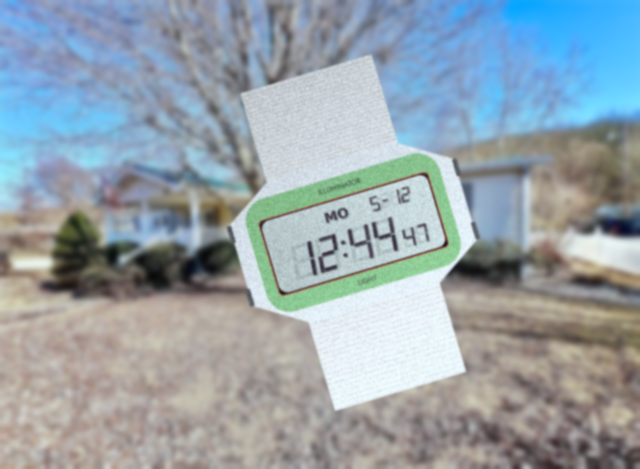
12 h 44 min 47 s
